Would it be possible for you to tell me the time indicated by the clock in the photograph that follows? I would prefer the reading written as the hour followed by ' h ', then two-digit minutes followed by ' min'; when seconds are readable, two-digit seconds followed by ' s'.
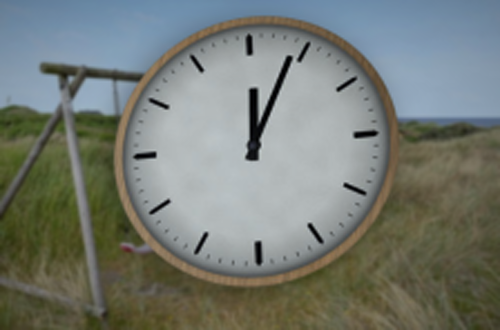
12 h 04 min
